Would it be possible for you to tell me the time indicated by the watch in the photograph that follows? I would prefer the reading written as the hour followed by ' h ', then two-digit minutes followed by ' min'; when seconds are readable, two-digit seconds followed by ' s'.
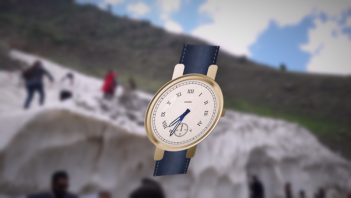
7 h 34 min
